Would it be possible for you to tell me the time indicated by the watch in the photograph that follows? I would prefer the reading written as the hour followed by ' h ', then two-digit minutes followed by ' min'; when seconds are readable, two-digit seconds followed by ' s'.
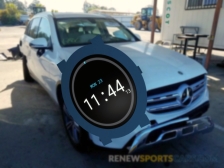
11 h 44 min
